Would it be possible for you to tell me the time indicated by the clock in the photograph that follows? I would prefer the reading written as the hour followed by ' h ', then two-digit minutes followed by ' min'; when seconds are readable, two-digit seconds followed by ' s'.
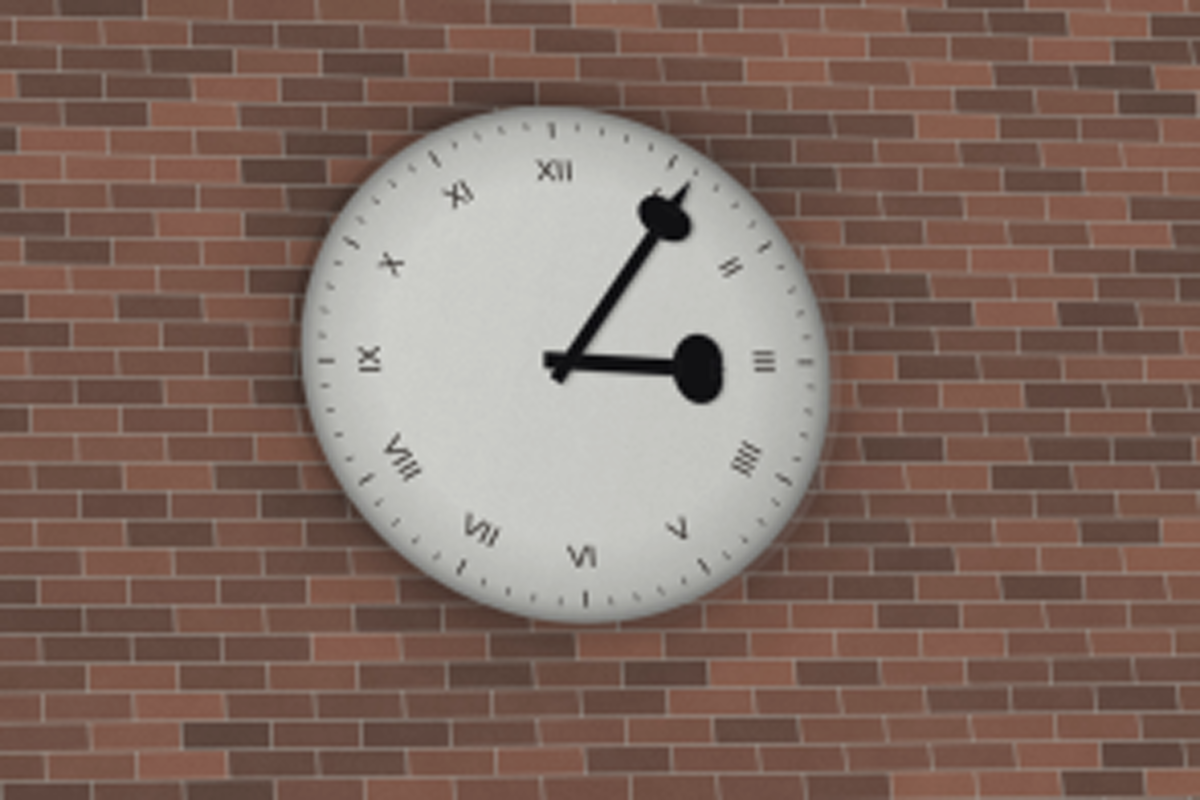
3 h 06 min
